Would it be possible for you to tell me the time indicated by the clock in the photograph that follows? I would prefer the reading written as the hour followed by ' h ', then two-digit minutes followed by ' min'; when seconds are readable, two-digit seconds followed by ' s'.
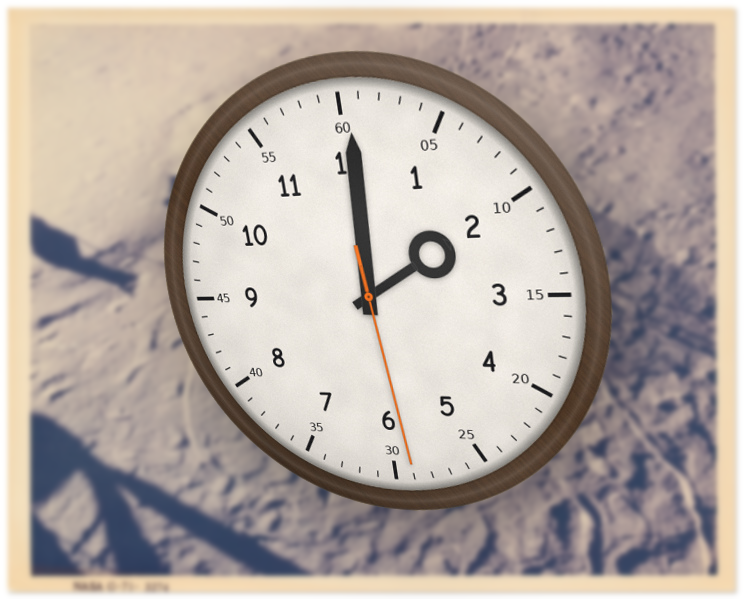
2 h 00 min 29 s
